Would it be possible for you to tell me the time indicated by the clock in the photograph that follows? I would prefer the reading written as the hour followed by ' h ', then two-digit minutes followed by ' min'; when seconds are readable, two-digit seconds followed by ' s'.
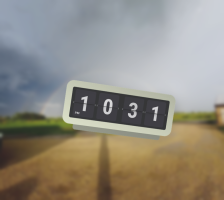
10 h 31 min
